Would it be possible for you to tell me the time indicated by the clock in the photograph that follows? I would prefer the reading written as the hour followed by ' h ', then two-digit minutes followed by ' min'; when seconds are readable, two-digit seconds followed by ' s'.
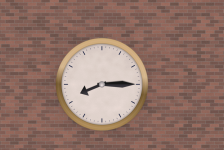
8 h 15 min
